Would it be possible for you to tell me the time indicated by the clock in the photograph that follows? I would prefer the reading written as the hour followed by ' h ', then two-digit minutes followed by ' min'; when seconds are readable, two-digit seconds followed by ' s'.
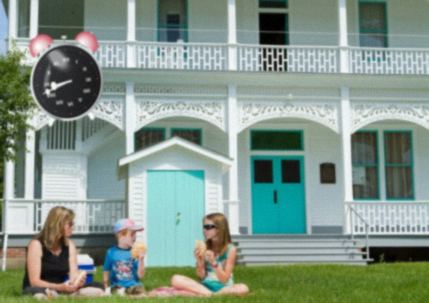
8 h 42 min
